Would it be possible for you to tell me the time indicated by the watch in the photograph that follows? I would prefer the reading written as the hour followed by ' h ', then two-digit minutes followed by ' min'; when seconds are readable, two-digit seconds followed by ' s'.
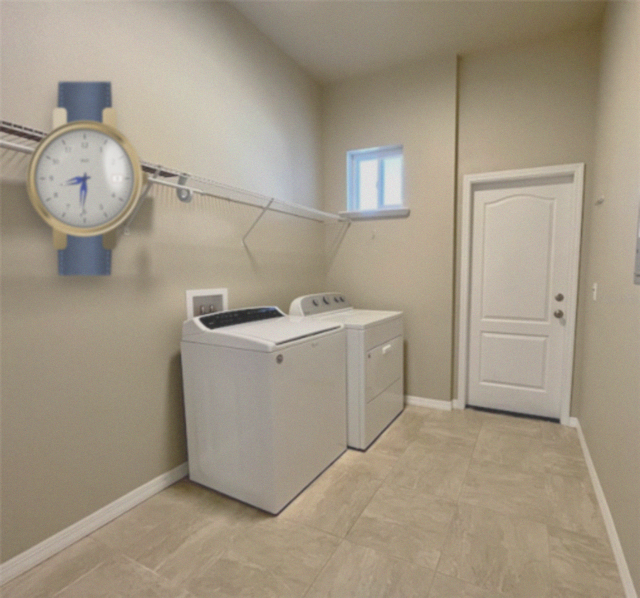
8 h 31 min
